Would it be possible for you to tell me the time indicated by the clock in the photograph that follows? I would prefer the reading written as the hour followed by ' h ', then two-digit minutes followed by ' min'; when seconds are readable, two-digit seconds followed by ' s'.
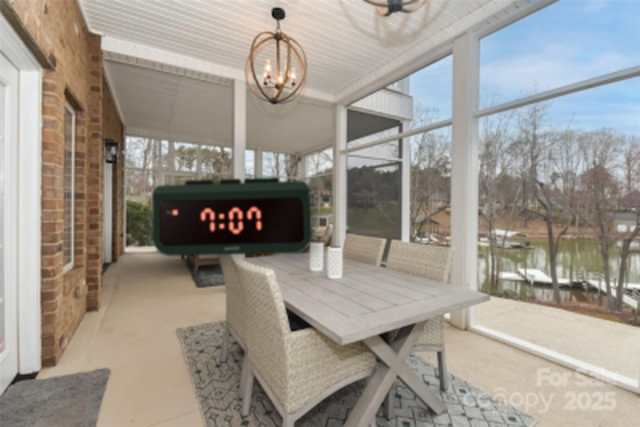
7 h 07 min
